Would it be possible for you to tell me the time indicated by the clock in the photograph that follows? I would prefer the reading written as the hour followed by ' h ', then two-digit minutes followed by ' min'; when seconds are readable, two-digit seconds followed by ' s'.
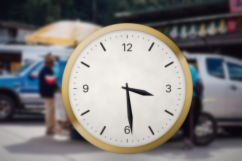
3 h 29 min
